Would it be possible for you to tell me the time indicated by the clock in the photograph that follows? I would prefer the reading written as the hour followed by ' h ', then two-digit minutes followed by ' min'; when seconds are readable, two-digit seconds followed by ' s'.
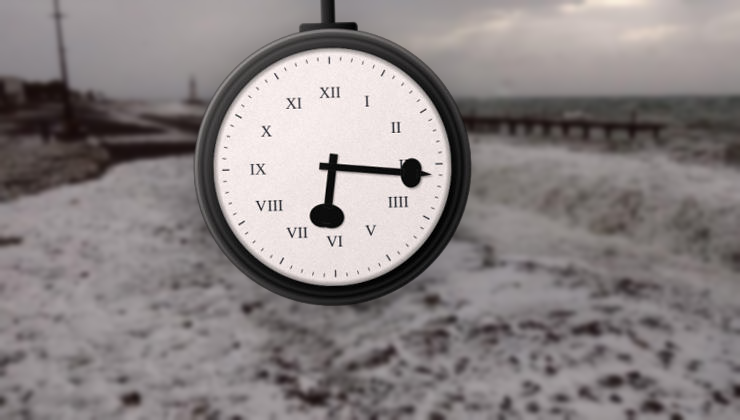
6 h 16 min
